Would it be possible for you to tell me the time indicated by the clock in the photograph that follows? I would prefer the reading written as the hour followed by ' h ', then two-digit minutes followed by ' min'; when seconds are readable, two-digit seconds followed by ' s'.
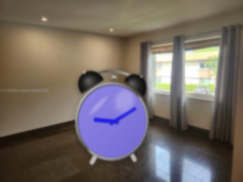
9 h 10 min
